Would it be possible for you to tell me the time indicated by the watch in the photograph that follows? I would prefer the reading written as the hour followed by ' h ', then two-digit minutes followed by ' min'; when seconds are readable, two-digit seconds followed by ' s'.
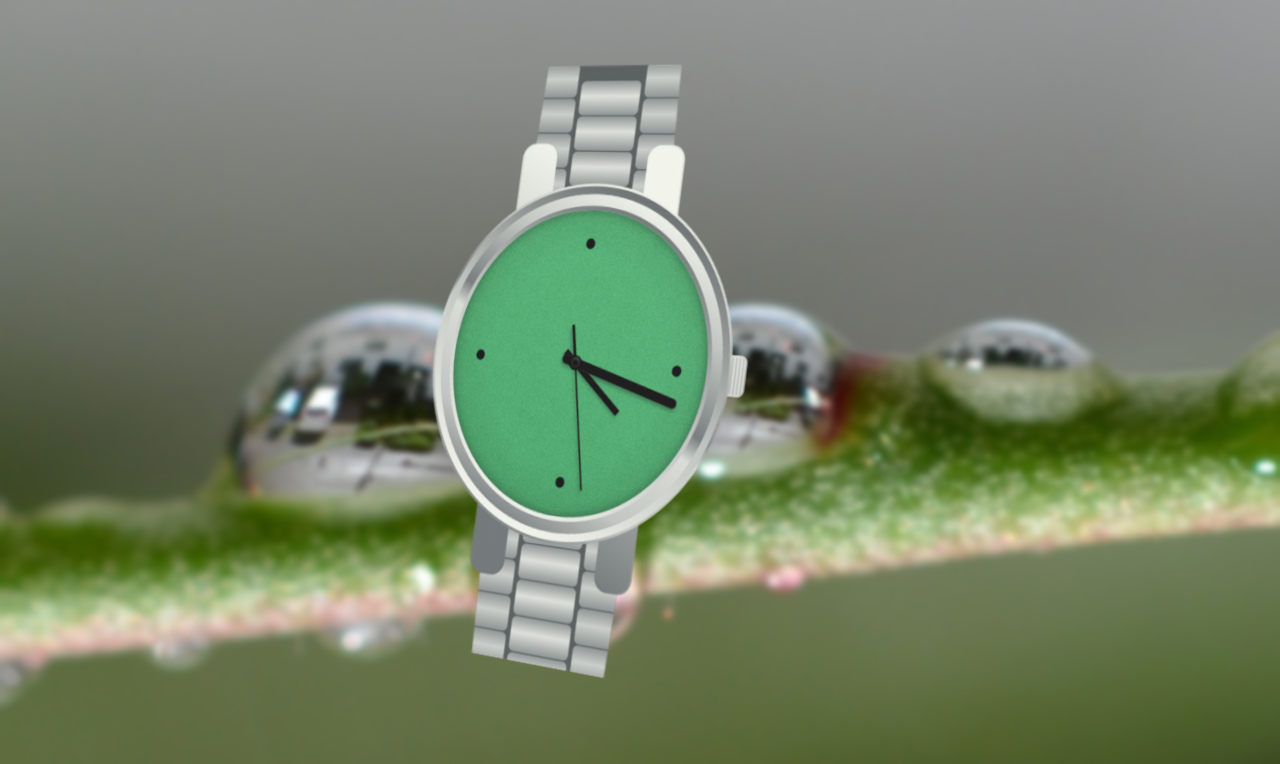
4 h 17 min 28 s
